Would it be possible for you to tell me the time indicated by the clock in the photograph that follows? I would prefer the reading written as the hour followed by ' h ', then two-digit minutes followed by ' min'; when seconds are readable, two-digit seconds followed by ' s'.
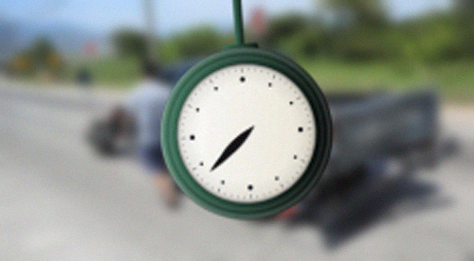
7 h 38 min
